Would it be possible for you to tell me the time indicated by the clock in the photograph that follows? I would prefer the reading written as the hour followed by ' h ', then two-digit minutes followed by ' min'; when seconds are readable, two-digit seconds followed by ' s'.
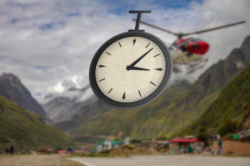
3 h 07 min
